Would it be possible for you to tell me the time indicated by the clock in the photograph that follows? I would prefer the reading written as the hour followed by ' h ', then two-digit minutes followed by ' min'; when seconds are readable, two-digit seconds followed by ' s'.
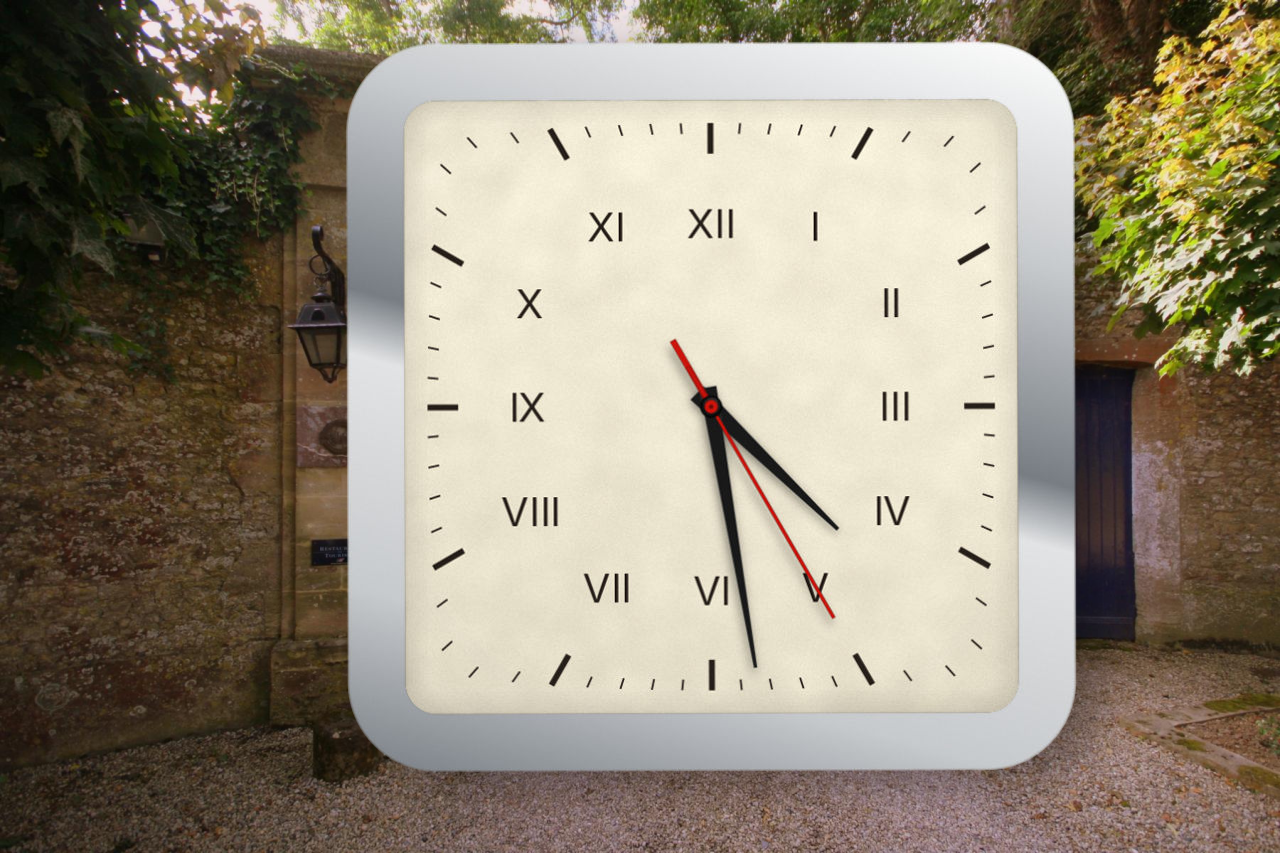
4 h 28 min 25 s
